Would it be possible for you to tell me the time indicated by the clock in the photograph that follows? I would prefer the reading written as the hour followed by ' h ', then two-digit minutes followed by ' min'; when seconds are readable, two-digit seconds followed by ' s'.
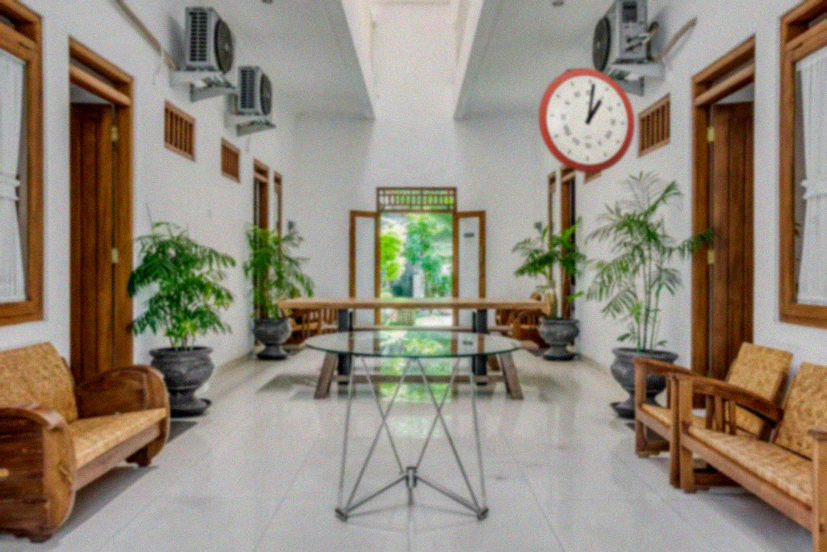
1 h 01 min
